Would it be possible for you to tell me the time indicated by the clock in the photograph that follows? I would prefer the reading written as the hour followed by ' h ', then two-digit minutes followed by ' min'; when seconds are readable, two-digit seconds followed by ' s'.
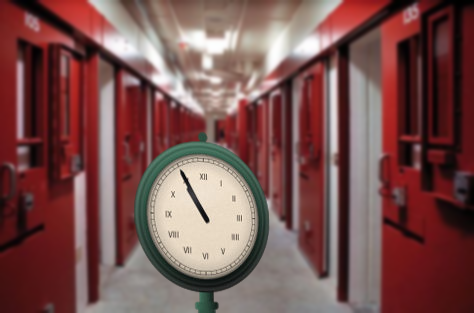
10 h 55 min
